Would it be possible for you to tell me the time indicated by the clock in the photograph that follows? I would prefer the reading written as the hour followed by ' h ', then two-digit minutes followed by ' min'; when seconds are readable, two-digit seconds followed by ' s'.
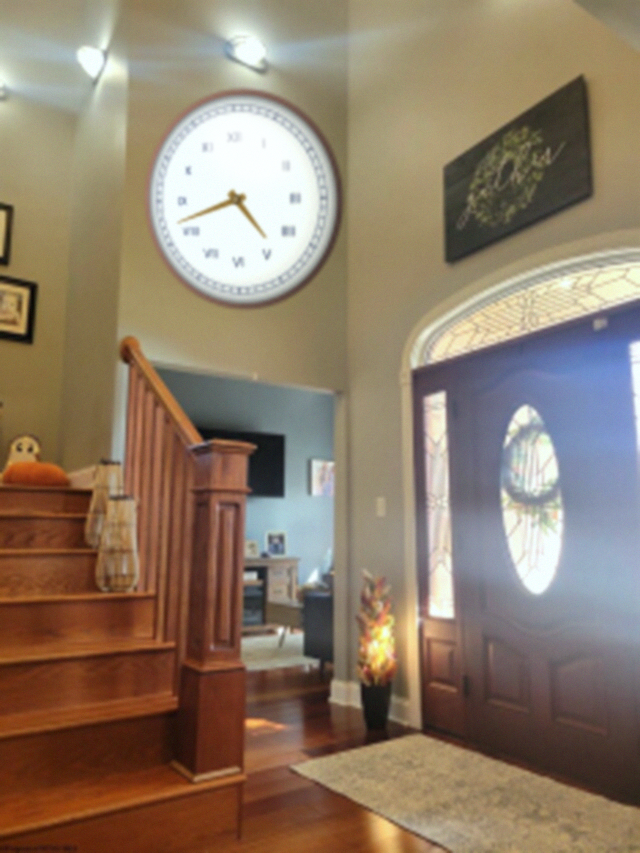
4 h 42 min
